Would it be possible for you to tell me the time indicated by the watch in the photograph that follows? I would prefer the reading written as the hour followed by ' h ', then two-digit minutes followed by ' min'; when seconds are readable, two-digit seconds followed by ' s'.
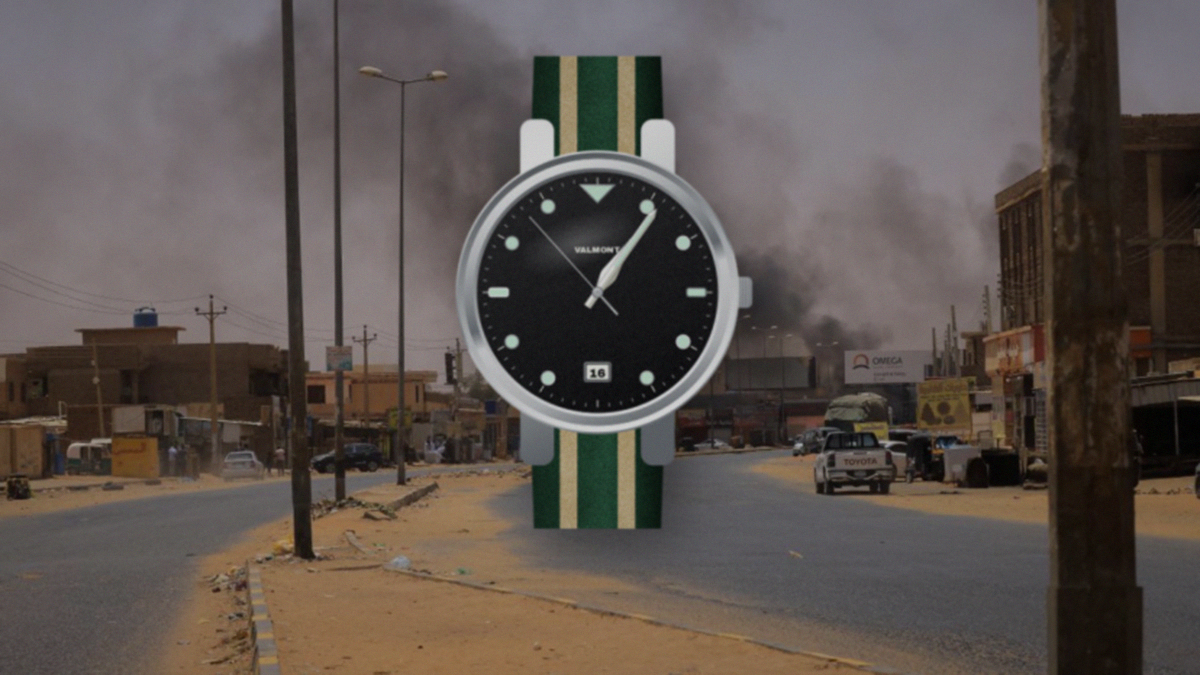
1 h 05 min 53 s
